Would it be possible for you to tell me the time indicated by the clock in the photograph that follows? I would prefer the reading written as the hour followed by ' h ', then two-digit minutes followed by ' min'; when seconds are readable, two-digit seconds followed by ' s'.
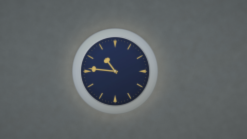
10 h 46 min
